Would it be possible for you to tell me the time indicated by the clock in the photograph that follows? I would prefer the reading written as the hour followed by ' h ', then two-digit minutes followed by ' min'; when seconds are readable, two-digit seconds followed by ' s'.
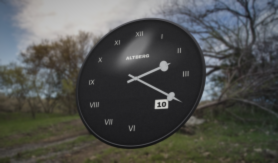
2 h 20 min
